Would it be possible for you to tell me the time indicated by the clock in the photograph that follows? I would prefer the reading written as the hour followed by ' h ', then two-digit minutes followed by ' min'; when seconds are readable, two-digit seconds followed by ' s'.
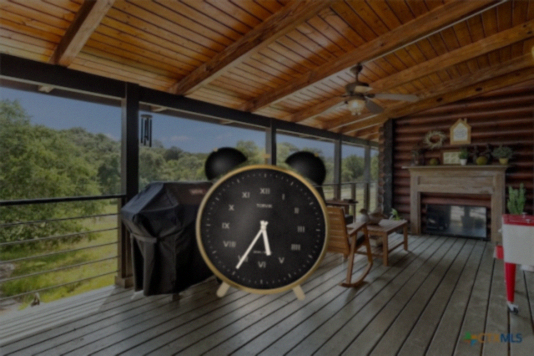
5 h 35 min
